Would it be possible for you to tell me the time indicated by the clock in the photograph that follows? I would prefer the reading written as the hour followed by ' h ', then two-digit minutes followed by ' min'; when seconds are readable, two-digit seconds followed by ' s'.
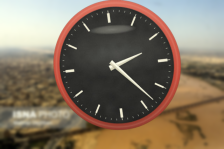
2 h 23 min
